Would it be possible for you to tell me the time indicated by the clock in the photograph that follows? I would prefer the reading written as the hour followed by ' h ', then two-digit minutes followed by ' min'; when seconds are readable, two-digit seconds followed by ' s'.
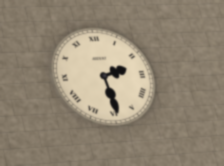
2 h 29 min
